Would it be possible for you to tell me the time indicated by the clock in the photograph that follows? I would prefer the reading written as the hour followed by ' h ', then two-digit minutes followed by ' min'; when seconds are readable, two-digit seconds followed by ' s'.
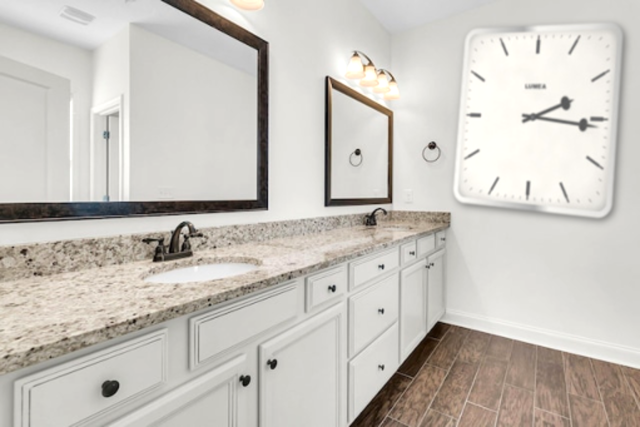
2 h 16 min
